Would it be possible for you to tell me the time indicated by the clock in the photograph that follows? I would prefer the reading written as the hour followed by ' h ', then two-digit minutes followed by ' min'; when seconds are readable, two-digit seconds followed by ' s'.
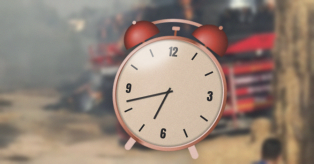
6 h 42 min
